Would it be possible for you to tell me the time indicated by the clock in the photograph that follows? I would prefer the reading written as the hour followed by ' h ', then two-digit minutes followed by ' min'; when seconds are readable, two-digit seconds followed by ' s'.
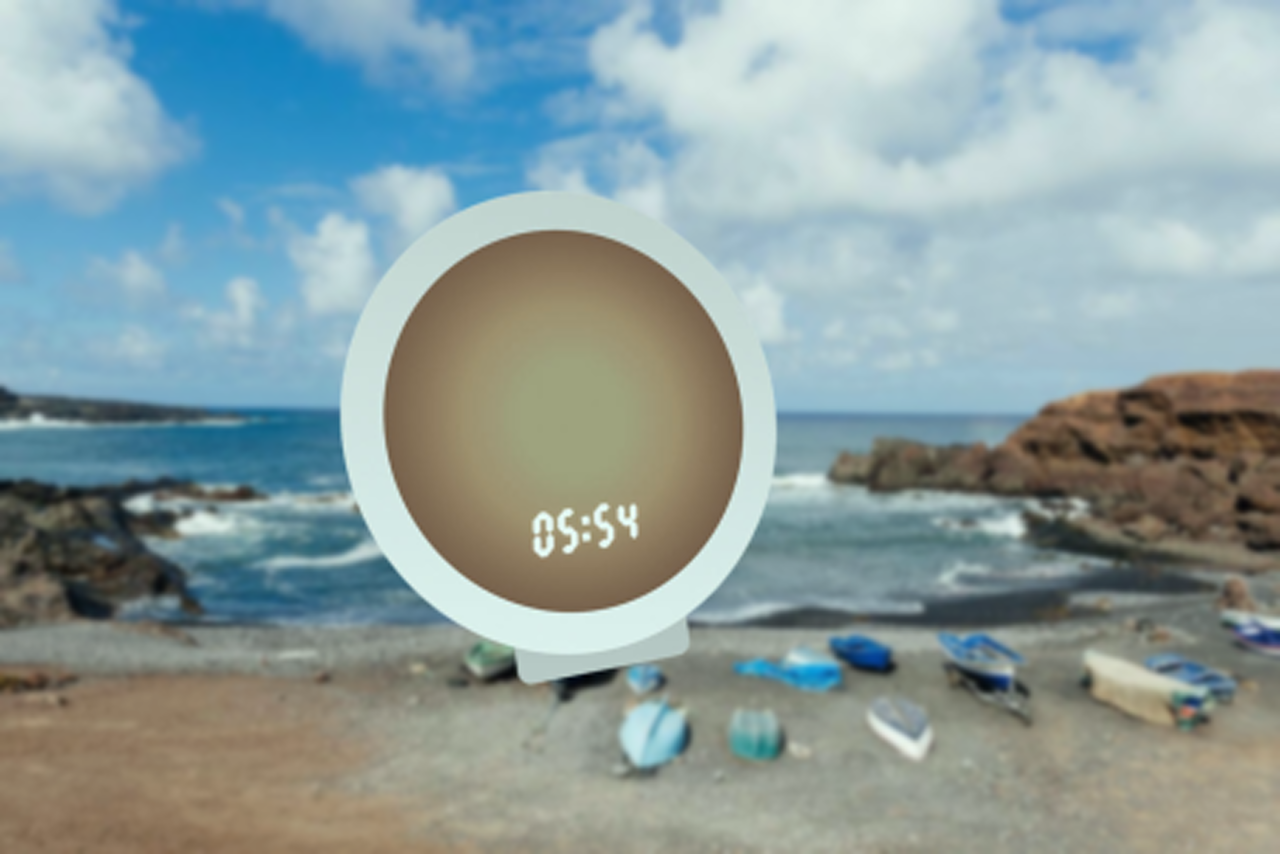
5 h 54 min
